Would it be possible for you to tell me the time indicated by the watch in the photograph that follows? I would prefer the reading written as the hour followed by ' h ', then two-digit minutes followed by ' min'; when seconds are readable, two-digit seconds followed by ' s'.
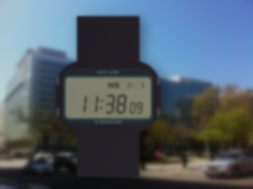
11 h 38 min
